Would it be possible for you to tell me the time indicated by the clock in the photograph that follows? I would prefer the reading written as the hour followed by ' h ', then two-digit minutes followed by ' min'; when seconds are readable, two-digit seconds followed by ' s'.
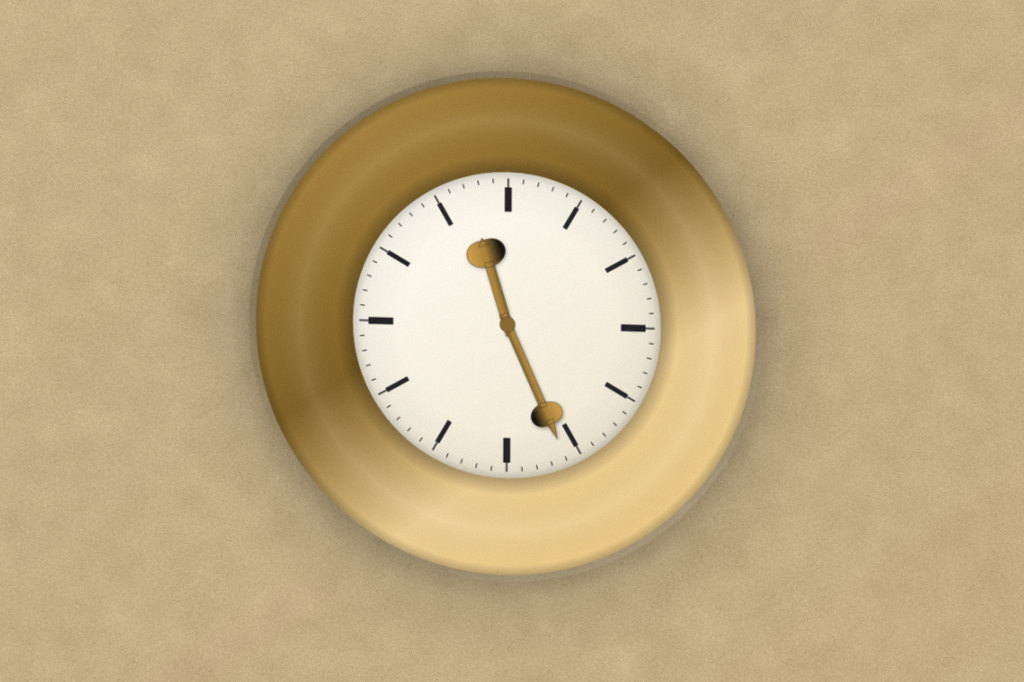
11 h 26 min
